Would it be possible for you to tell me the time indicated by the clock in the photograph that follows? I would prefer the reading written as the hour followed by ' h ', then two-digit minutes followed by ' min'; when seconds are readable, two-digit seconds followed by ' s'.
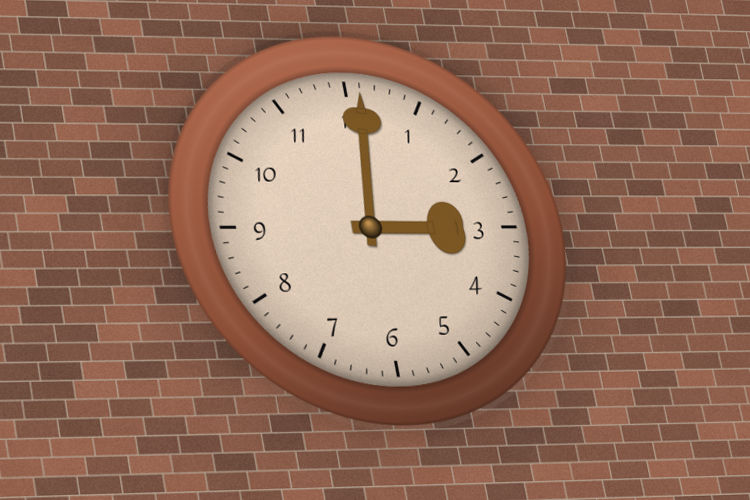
3 h 01 min
